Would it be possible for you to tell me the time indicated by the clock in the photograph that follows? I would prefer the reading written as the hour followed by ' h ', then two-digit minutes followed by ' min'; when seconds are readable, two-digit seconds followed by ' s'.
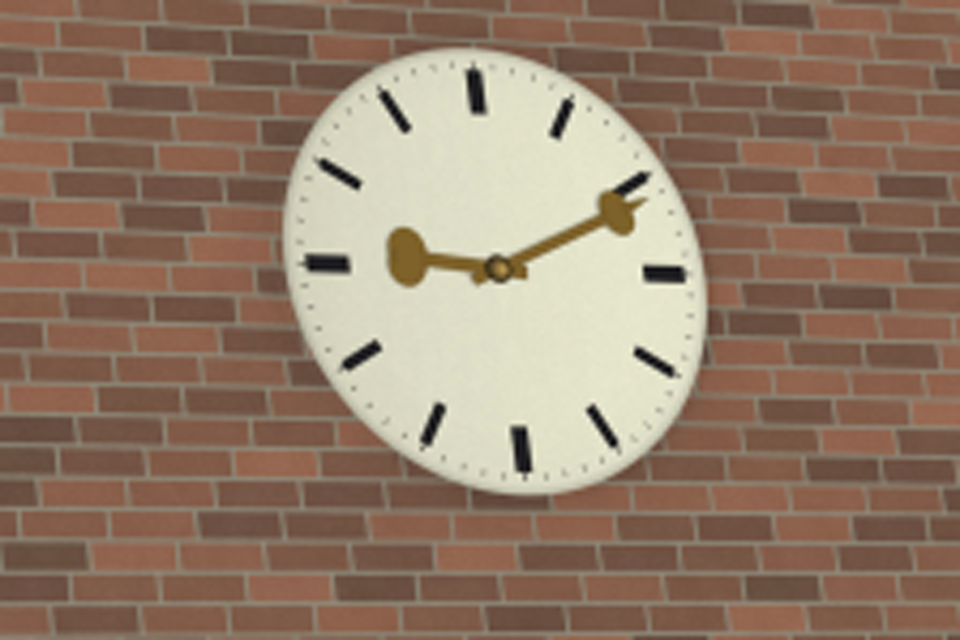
9 h 11 min
